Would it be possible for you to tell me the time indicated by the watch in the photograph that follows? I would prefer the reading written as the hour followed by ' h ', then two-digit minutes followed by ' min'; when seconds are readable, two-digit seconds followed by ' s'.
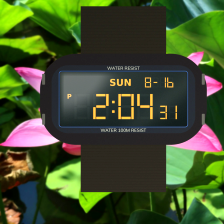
2 h 04 min 31 s
